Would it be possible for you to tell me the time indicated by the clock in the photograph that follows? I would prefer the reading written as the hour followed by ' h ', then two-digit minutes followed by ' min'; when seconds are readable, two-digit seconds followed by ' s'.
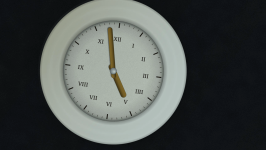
4 h 58 min
